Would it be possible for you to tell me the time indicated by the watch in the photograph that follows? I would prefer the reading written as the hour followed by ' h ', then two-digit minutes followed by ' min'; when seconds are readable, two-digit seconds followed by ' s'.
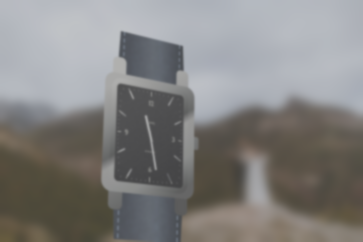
11 h 28 min
